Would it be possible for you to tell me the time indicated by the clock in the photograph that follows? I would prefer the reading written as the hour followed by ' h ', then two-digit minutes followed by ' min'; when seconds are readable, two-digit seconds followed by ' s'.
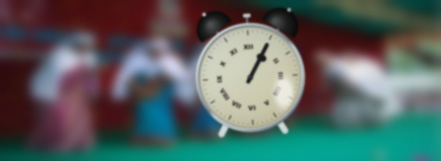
1 h 05 min
